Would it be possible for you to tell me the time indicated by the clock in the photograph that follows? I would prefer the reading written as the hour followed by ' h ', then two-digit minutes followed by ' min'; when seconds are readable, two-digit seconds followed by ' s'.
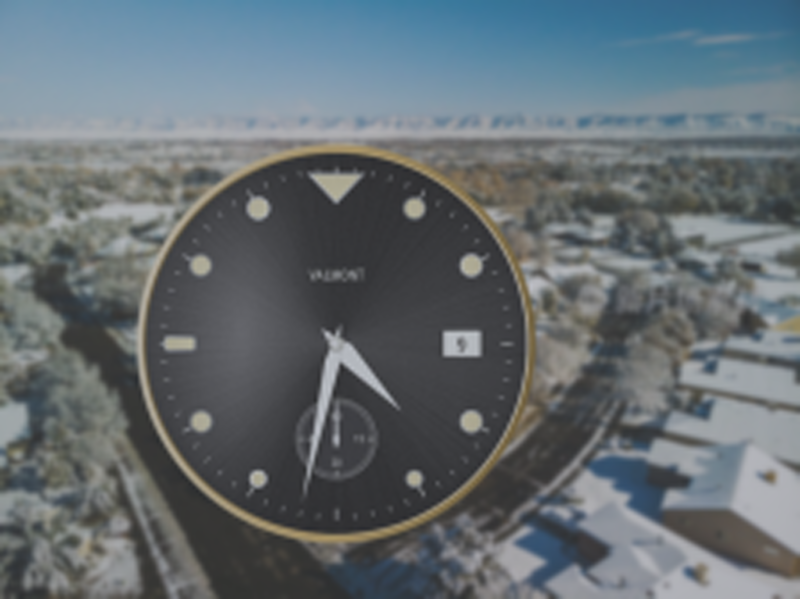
4 h 32 min
